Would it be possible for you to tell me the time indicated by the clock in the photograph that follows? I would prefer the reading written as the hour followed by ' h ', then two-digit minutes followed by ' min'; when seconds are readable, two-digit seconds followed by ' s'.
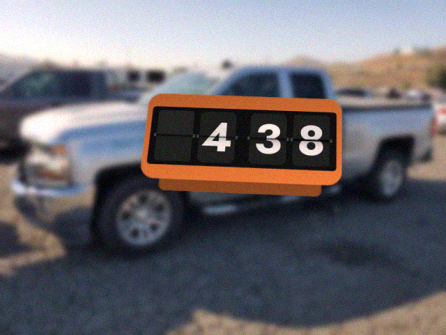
4 h 38 min
